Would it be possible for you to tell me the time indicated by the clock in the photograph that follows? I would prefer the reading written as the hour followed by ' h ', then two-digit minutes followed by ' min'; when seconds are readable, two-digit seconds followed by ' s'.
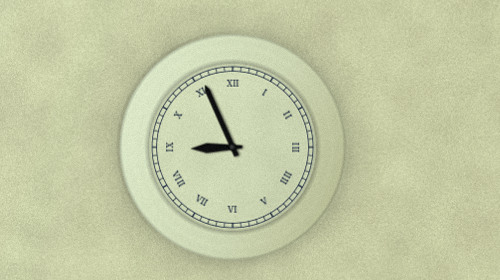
8 h 56 min
